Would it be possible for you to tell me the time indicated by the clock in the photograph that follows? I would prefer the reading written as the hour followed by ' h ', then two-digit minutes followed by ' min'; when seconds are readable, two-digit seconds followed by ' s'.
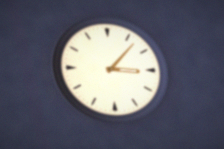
3 h 07 min
